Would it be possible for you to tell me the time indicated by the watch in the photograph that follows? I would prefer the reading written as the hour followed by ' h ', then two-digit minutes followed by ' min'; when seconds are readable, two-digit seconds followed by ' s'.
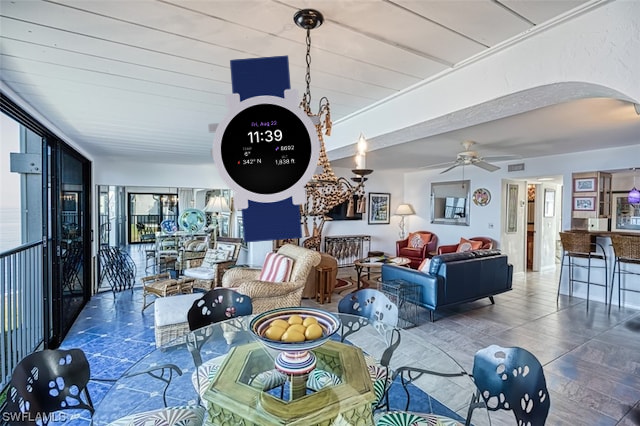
11 h 39 min
